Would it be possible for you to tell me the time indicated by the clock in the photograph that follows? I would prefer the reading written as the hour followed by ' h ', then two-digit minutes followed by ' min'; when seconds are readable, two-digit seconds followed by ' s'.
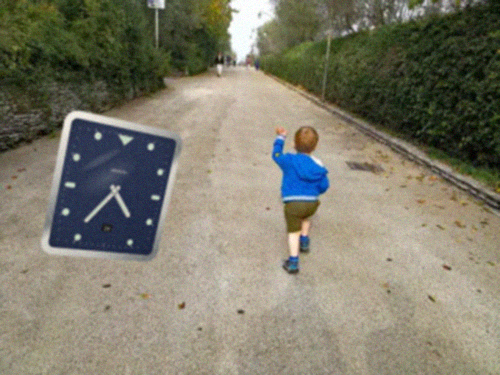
4 h 36 min
